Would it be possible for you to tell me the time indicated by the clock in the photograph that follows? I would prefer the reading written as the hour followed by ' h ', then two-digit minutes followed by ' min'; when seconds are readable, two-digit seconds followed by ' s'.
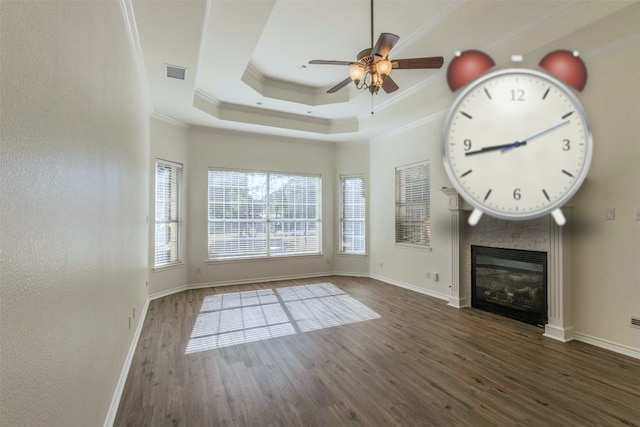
8 h 43 min 11 s
